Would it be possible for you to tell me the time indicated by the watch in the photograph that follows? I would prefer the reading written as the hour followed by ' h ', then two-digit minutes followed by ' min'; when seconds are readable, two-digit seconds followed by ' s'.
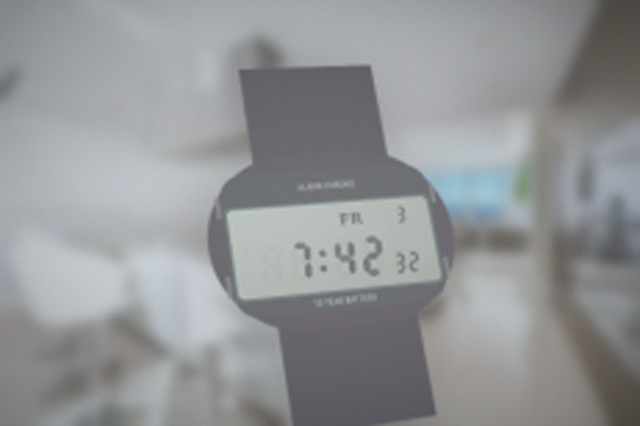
7 h 42 min 32 s
